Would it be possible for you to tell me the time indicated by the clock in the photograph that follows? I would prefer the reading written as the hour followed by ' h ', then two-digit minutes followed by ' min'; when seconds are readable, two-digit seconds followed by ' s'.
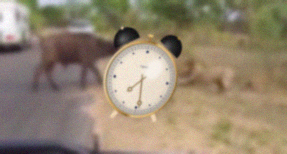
7 h 29 min
